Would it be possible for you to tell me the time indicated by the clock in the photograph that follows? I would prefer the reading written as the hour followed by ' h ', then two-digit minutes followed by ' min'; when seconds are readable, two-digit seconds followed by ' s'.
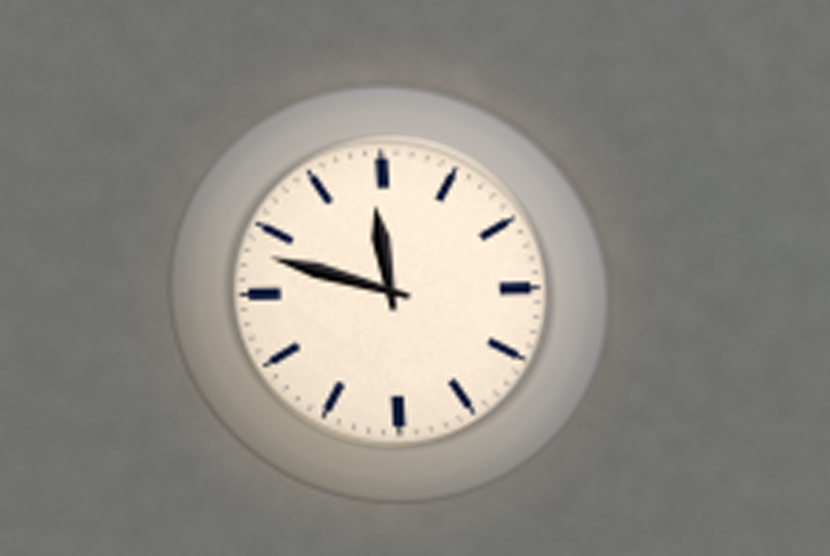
11 h 48 min
